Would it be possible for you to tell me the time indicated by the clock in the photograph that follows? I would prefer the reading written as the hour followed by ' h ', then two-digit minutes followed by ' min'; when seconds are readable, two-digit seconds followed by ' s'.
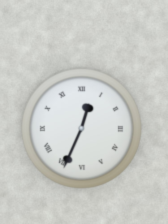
12 h 34 min
